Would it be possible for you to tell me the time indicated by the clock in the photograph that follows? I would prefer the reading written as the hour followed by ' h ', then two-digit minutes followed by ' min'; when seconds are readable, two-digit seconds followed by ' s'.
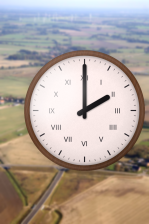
2 h 00 min
